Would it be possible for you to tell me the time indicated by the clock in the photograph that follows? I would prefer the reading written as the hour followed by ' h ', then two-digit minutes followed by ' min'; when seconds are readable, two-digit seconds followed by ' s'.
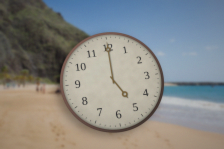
5 h 00 min
